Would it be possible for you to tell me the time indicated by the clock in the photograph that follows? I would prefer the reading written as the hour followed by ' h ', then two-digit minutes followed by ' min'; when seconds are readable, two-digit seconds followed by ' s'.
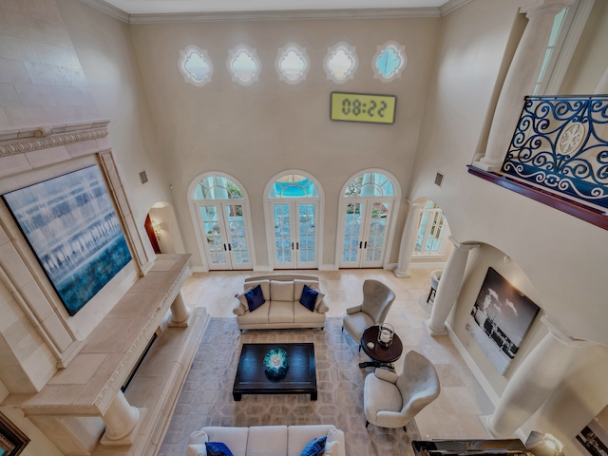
8 h 22 min
